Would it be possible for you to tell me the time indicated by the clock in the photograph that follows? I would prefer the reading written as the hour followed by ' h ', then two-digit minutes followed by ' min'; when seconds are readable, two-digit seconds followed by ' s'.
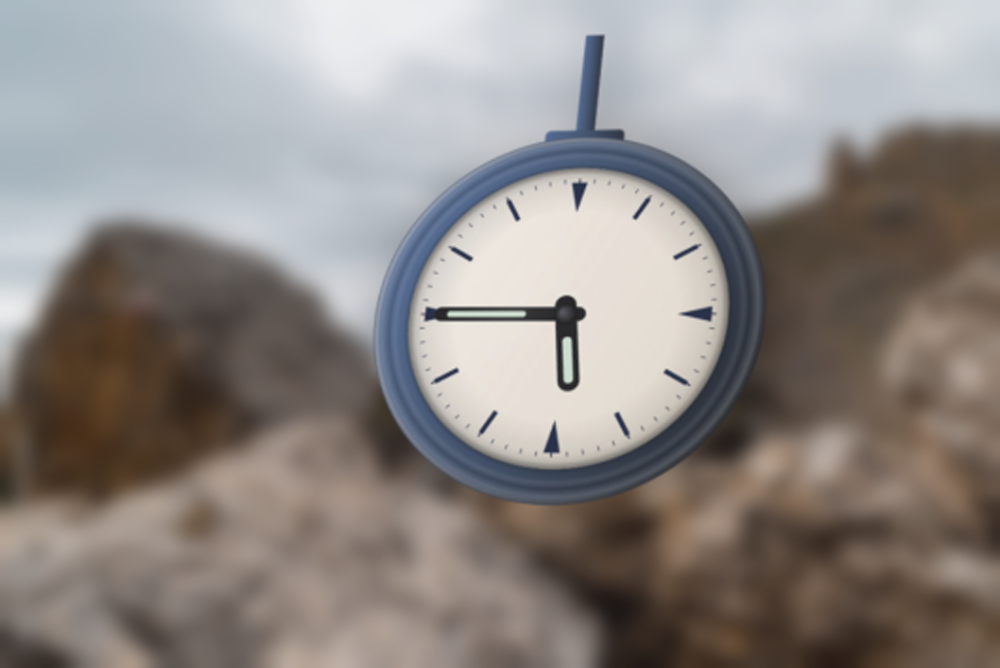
5 h 45 min
